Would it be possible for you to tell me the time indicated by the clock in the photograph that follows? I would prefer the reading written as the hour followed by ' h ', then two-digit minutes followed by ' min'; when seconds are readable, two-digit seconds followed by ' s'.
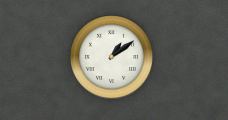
1 h 09 min
